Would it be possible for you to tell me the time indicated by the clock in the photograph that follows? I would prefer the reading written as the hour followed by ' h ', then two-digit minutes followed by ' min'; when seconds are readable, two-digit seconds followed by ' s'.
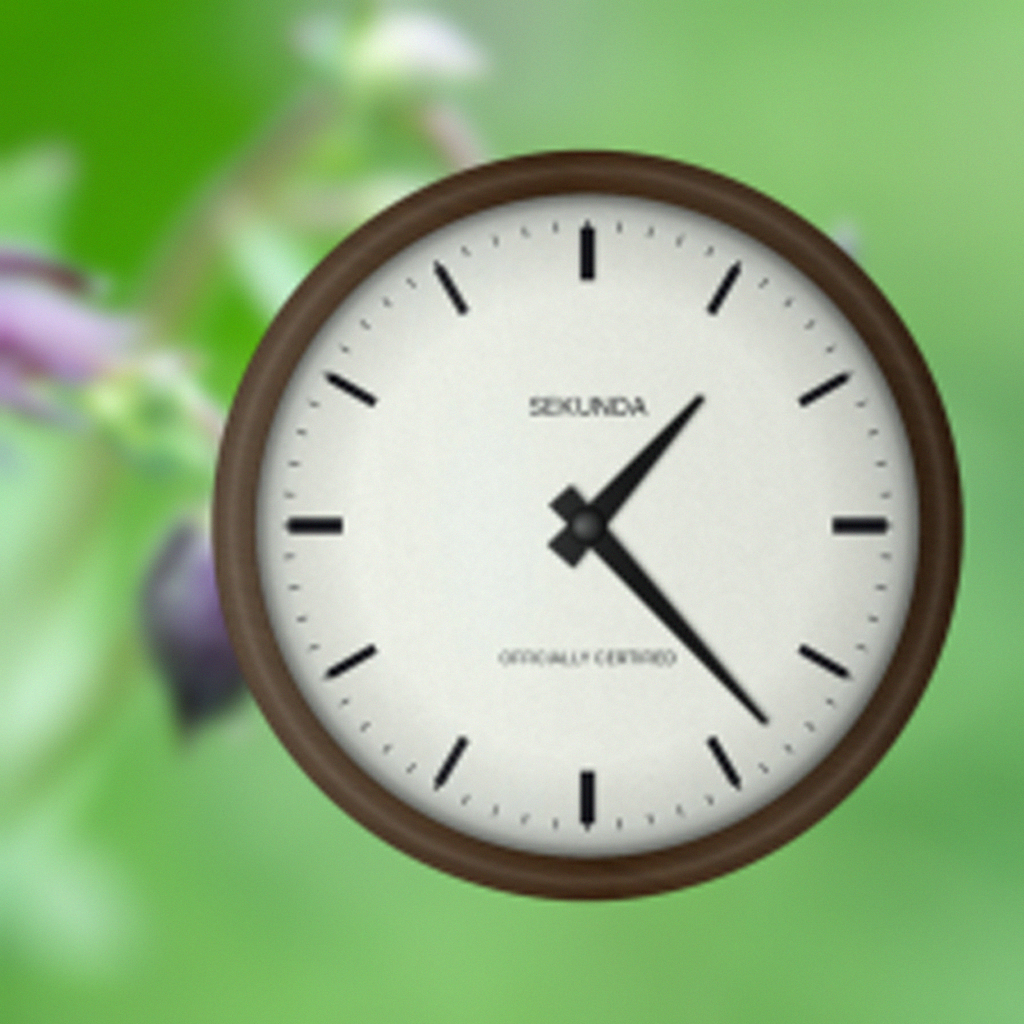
1 h 23 min
